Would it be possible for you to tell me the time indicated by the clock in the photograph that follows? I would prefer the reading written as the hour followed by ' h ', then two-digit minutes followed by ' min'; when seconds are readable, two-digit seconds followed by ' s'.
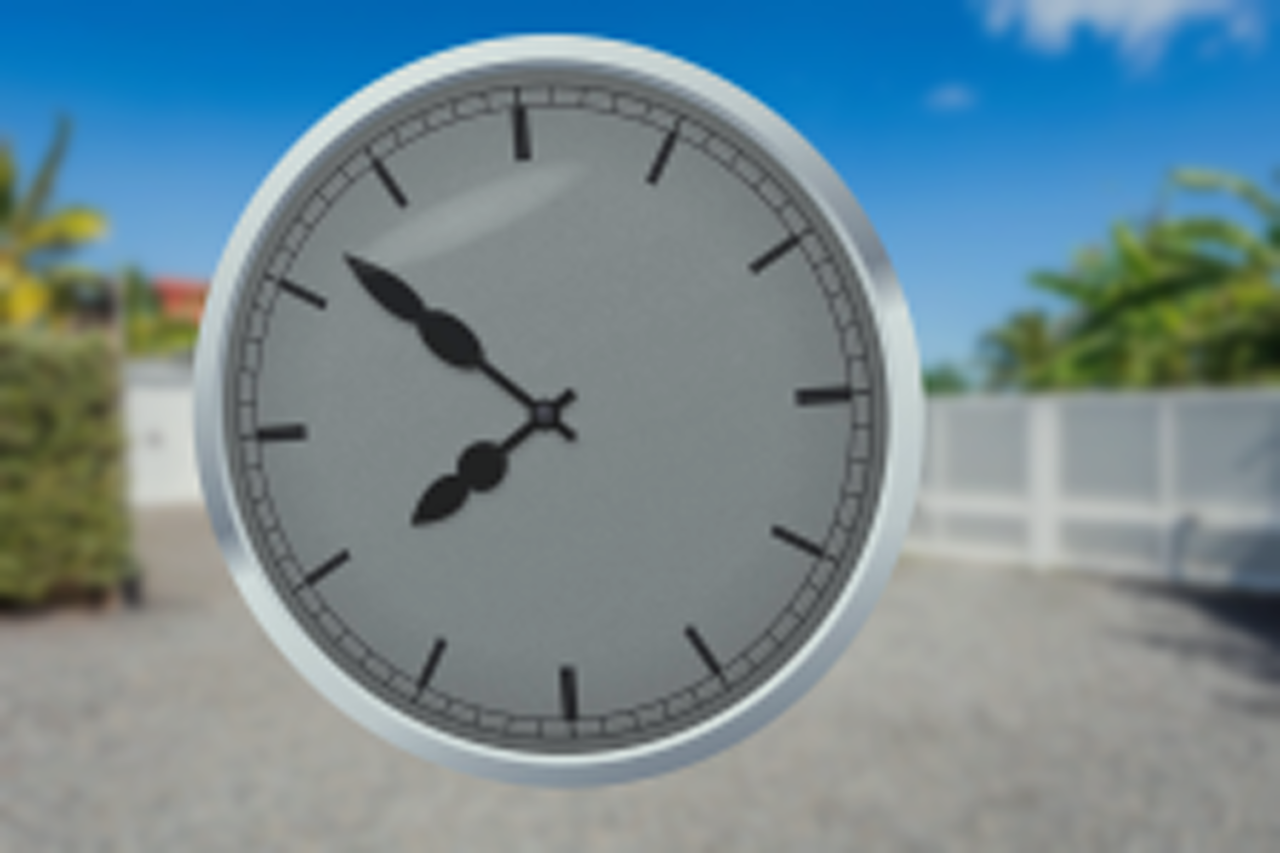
7 h 52 min
